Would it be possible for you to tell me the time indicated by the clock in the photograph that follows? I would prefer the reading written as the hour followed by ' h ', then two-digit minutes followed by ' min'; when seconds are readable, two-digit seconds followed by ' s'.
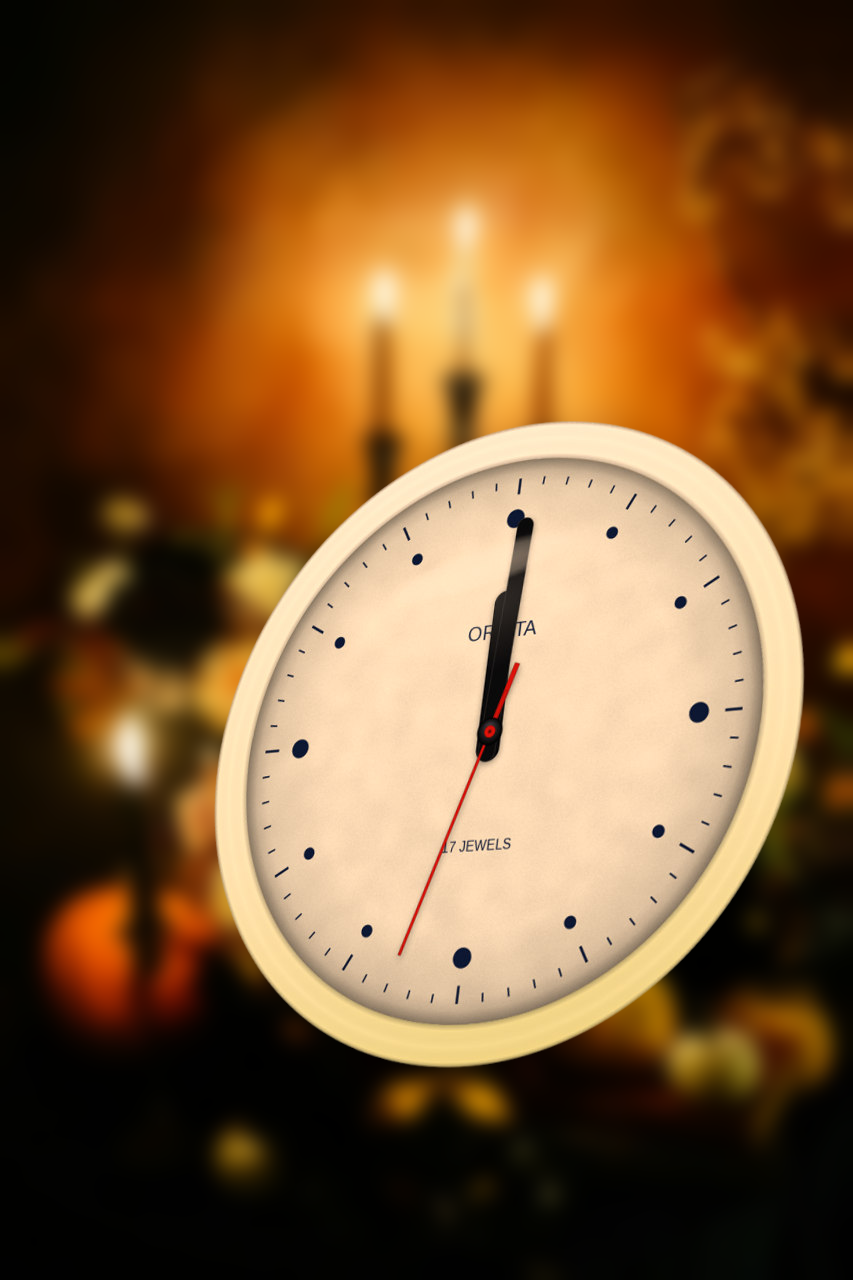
12 h 00 min 33 s
